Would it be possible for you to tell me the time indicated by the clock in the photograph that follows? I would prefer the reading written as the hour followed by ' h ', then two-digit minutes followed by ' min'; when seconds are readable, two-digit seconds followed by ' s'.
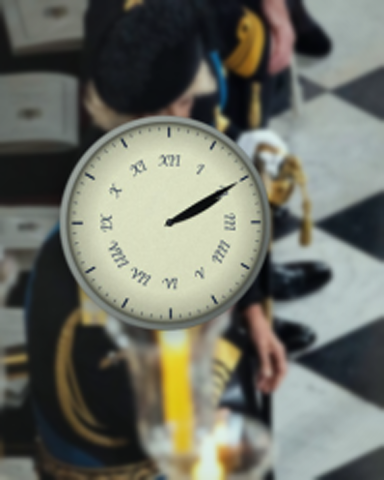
2 h 10 min
